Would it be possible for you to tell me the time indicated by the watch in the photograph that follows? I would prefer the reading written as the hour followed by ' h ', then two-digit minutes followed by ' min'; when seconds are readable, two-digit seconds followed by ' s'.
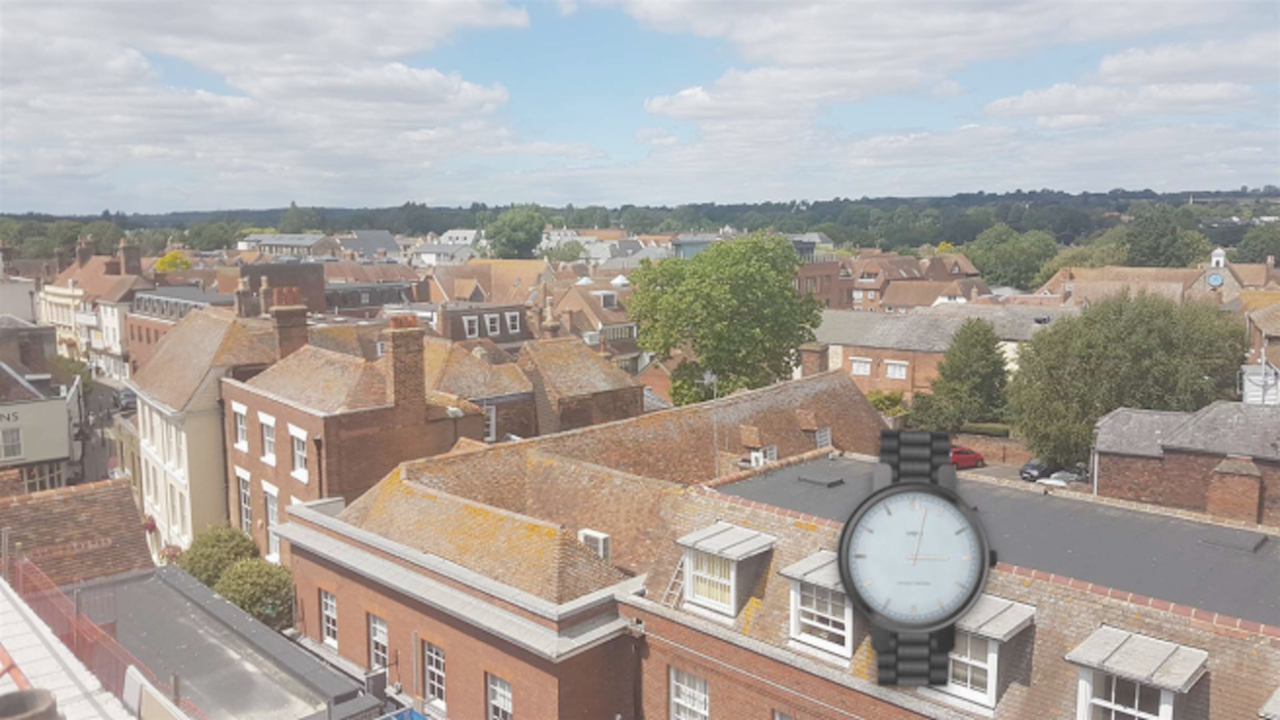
3 h 02 min
